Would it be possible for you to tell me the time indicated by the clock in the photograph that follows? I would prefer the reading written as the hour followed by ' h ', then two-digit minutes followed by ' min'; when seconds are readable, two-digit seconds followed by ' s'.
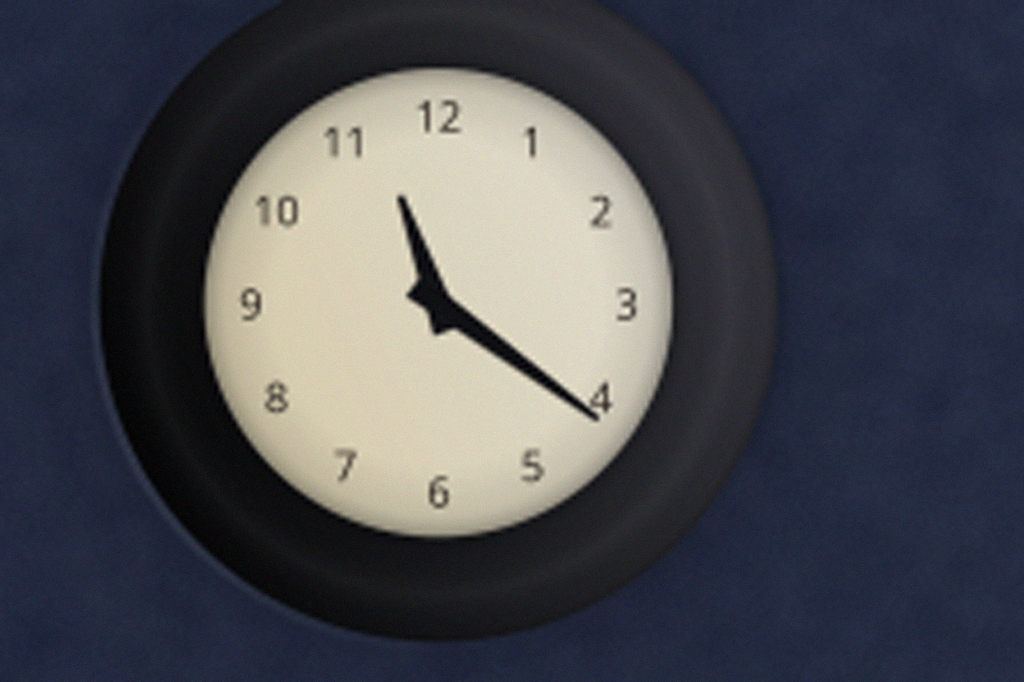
11 h 21 min
